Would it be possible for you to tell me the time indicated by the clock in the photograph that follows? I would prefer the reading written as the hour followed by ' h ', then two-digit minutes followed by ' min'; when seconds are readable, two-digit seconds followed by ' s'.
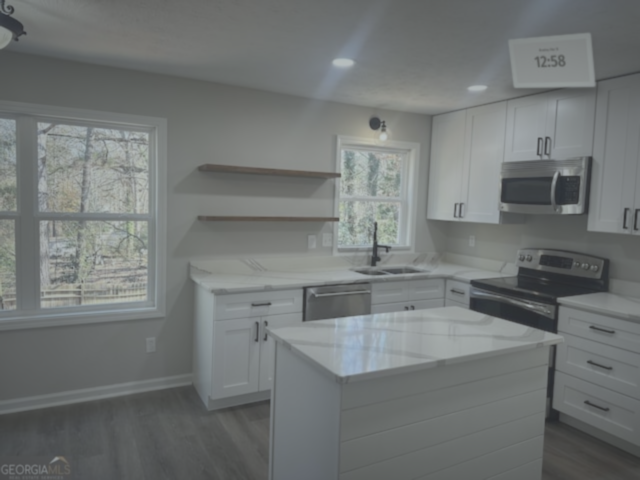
12 h 58 min
